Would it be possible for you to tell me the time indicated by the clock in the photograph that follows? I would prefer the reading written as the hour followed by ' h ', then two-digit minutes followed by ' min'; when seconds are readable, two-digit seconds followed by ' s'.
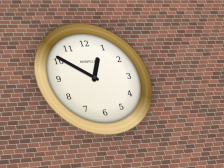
12 h 51 min
